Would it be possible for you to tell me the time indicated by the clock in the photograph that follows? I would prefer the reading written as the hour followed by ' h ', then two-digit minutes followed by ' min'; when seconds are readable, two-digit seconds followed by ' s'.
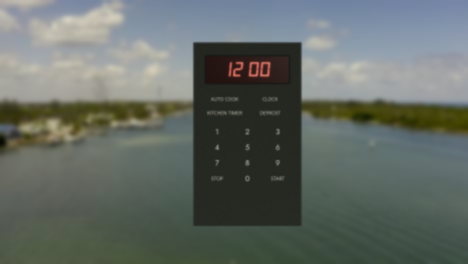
12 h 00 min
